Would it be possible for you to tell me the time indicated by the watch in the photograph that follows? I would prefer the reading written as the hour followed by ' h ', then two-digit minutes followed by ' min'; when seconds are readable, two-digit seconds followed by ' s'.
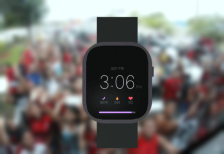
3 h 06 min
